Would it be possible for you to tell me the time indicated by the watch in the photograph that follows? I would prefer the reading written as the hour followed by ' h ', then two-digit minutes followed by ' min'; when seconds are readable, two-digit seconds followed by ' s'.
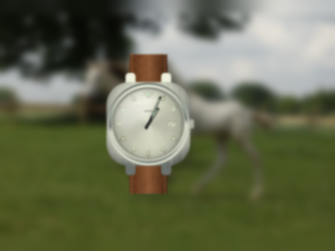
1 h 04 min
